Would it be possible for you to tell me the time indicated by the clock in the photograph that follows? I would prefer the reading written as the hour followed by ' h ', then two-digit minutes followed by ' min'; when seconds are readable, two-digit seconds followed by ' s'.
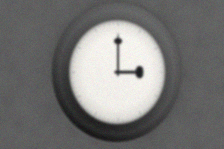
3 h 00 min
